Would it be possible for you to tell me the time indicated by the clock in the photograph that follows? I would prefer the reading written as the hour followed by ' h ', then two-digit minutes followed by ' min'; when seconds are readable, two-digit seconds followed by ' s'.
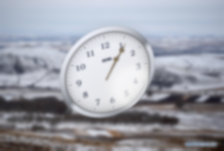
1 h 06 min
